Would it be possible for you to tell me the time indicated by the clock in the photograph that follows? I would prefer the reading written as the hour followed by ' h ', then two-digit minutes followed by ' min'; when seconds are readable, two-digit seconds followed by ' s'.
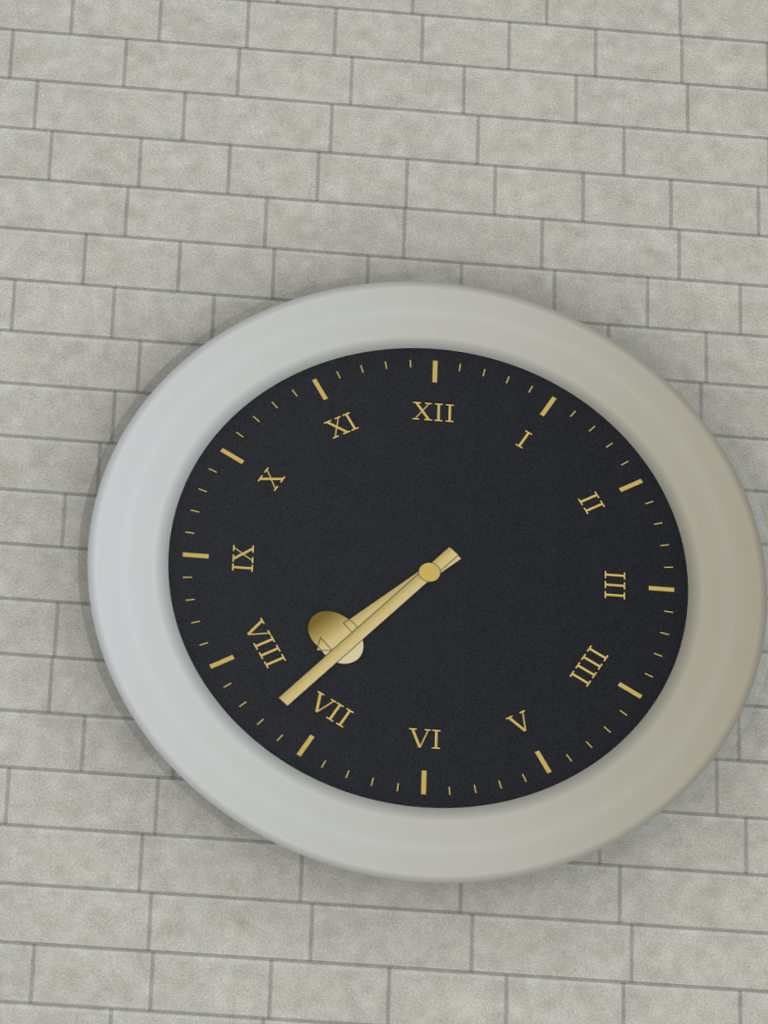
7 h 37 min
